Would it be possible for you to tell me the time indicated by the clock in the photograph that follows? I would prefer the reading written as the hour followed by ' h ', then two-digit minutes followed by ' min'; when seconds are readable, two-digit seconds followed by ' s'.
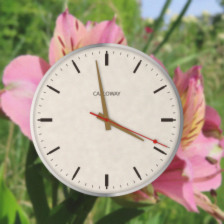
3 h 58 min 19 s
